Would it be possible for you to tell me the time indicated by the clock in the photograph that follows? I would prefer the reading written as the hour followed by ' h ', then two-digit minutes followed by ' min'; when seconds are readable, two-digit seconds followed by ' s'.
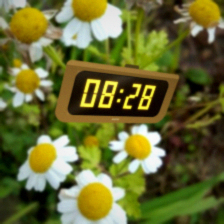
8 h 28 min
